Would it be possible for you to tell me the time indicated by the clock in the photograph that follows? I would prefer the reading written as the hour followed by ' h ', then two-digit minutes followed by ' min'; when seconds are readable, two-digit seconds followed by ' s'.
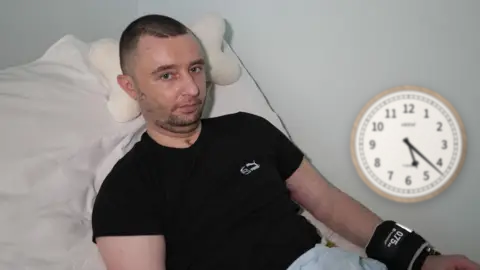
5 h 22 min
